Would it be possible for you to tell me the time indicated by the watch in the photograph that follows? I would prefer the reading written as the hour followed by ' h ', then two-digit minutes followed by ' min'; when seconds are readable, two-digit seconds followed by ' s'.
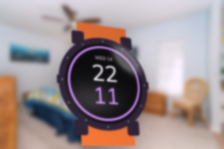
22 h 11 min
